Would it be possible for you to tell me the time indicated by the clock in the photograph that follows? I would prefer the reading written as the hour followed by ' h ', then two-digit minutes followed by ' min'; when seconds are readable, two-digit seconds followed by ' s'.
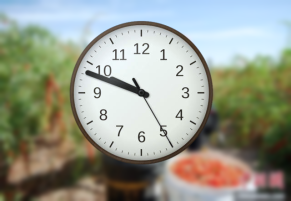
9 h 48 min 25 s
